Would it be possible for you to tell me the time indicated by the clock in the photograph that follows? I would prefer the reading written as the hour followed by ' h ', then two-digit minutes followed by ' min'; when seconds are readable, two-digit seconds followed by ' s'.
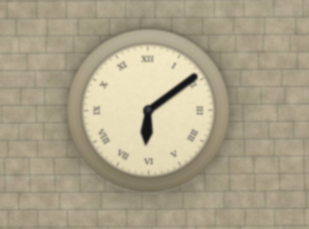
6 h 09 min
